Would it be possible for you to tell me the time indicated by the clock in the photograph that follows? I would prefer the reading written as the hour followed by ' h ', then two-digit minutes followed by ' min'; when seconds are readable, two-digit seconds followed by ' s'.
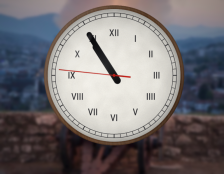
10 h 54 min 46 s
